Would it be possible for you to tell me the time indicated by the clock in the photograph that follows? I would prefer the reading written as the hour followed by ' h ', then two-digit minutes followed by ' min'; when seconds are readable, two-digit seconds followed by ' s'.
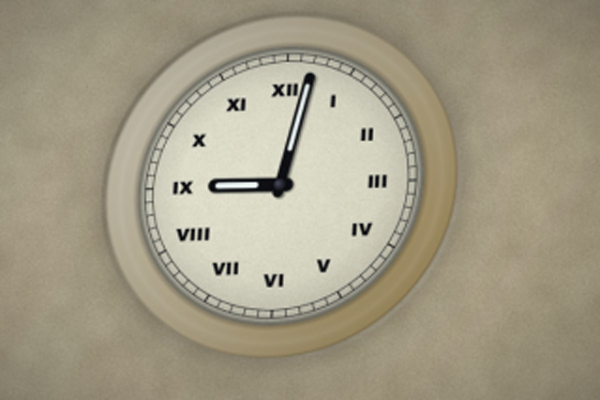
9 h 02 min
